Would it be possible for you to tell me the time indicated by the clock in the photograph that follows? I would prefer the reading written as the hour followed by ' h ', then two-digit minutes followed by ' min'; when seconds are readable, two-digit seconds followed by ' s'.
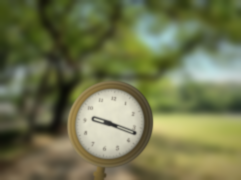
9 h 17 min
